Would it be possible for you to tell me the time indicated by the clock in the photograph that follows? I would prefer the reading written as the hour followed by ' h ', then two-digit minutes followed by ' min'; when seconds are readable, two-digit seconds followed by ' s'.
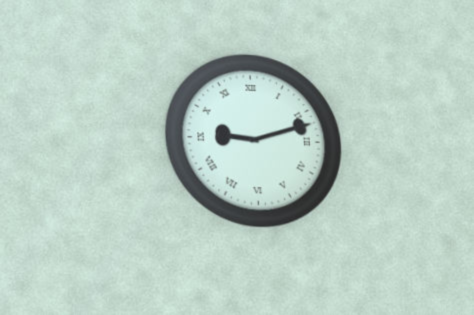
9 h 12 min
